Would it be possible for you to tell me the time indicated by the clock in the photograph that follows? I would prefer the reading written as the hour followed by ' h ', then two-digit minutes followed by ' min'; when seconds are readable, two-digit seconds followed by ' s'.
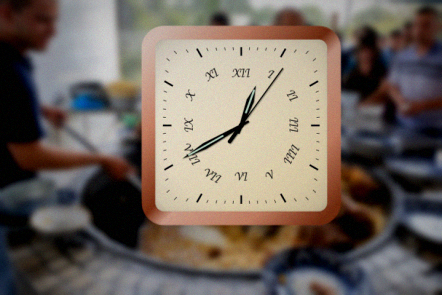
12 h 40 min 06 s
